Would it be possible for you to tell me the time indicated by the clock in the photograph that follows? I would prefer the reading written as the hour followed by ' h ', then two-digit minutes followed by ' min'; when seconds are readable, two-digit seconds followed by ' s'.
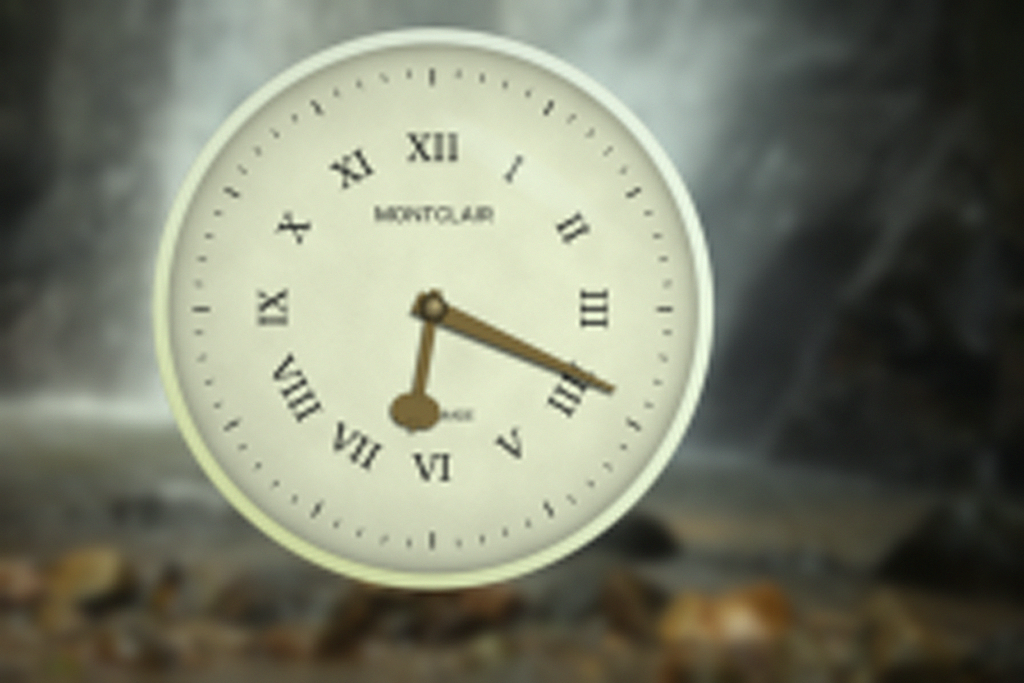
6 h 19 min
